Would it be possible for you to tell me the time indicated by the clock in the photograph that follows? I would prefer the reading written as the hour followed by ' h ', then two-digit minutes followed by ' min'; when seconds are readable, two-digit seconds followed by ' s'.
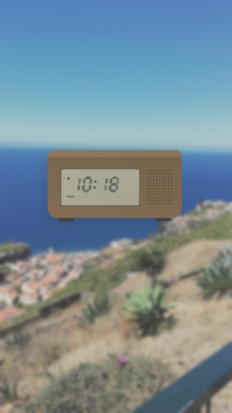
10 h 18 min
